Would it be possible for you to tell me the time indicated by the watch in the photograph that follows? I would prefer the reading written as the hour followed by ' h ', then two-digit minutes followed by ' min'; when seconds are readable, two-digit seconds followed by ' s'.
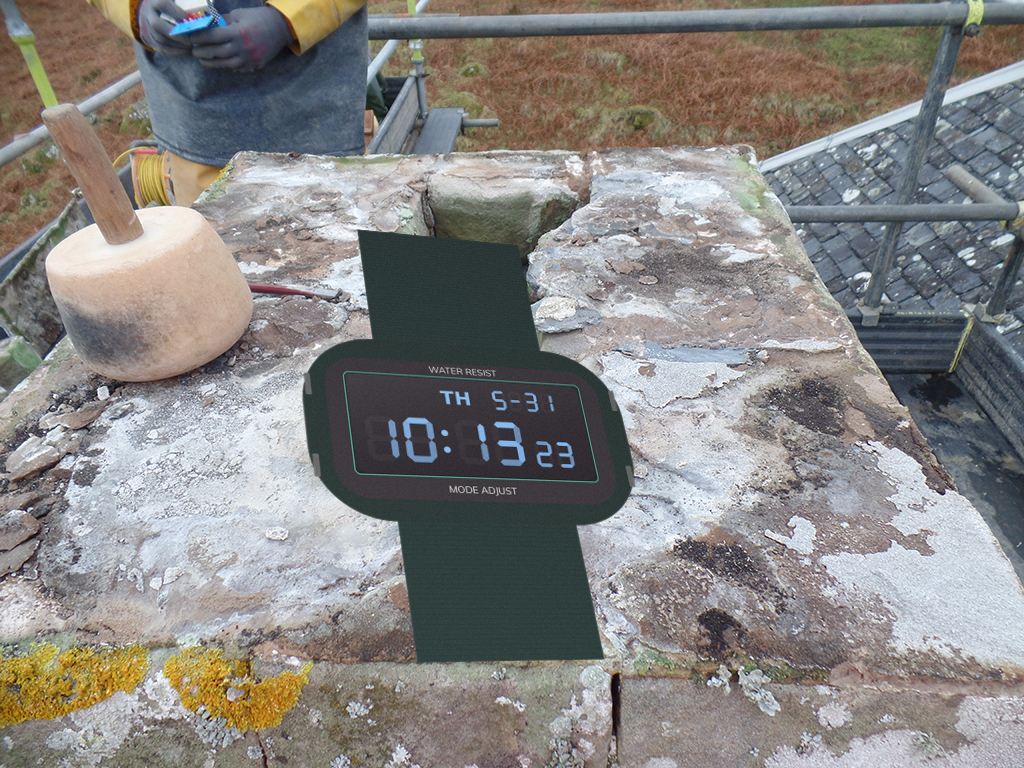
10 h 13 min 23 s
